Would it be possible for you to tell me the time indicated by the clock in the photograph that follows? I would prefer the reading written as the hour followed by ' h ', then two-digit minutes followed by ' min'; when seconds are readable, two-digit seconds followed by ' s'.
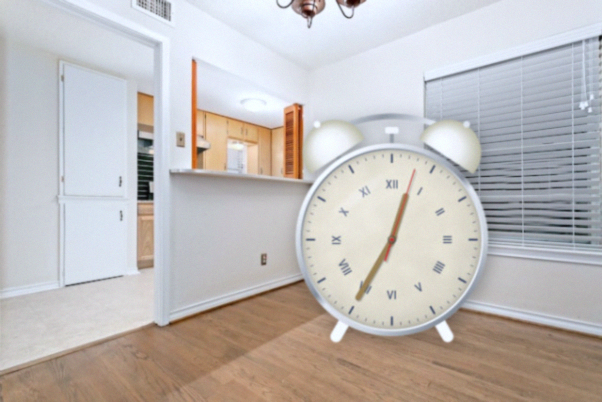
12 h 35 min 03 s
